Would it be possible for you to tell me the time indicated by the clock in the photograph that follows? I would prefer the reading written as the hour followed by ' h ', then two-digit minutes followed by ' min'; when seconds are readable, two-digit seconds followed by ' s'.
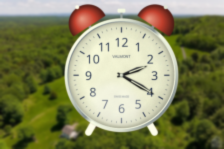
2 h 20 min
